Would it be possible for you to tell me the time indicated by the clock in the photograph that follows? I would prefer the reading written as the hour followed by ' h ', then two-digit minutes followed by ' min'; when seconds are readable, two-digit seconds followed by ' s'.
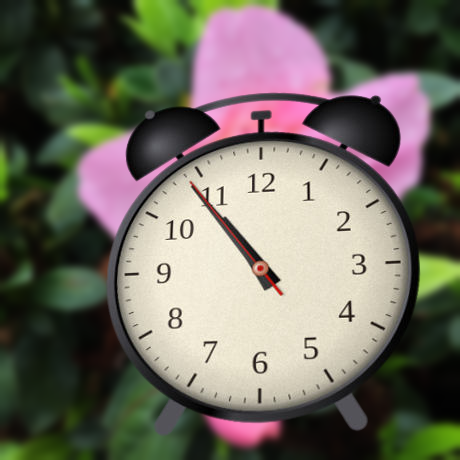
10 h 53 min 54 s
